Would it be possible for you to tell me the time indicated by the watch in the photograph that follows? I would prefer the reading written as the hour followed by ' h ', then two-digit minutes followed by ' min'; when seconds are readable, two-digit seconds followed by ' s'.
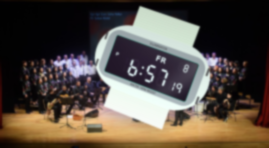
6 h 57 min
